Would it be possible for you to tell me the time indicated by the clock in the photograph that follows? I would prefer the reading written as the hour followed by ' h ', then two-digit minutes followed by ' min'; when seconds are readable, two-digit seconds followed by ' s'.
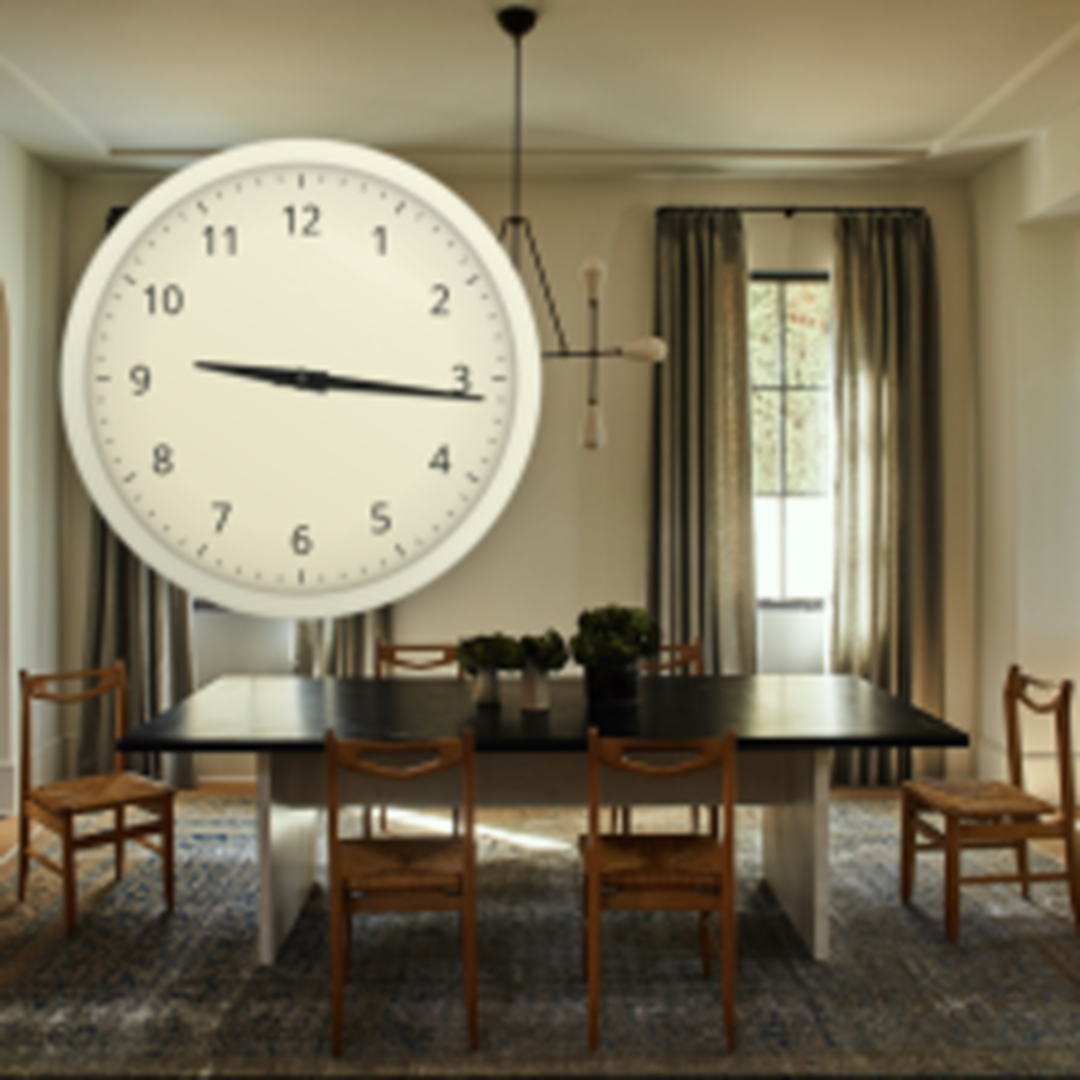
9 h 16 min
